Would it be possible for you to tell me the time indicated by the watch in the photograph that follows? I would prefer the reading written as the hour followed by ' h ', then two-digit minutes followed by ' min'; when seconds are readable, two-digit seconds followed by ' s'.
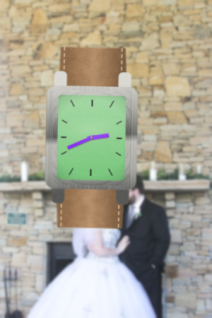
2 h 41 min
